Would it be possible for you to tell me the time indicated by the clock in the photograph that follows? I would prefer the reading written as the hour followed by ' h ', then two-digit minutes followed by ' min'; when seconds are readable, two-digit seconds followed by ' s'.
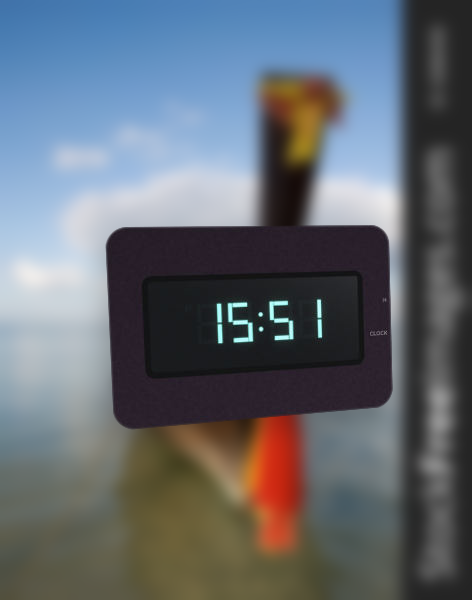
15 h 51 min
